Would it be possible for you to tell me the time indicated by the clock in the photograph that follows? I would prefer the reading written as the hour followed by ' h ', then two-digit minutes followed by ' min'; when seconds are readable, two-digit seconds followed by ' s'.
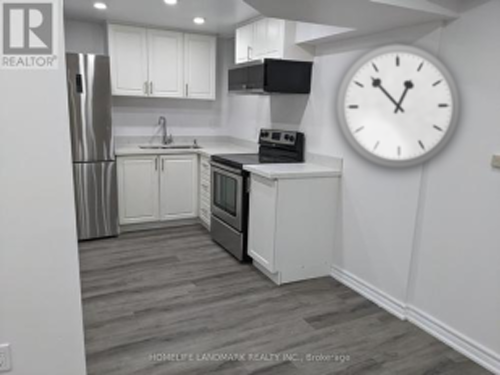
12 h 53 min
